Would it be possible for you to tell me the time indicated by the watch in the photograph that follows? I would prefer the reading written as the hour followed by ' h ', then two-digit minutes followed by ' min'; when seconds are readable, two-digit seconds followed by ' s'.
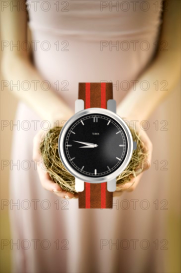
8 h 47 min
